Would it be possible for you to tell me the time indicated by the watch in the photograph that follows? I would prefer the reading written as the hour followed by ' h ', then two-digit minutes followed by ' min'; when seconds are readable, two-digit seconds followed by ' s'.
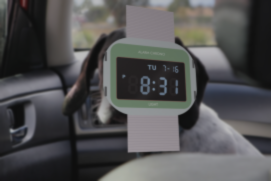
8 h 31 min
